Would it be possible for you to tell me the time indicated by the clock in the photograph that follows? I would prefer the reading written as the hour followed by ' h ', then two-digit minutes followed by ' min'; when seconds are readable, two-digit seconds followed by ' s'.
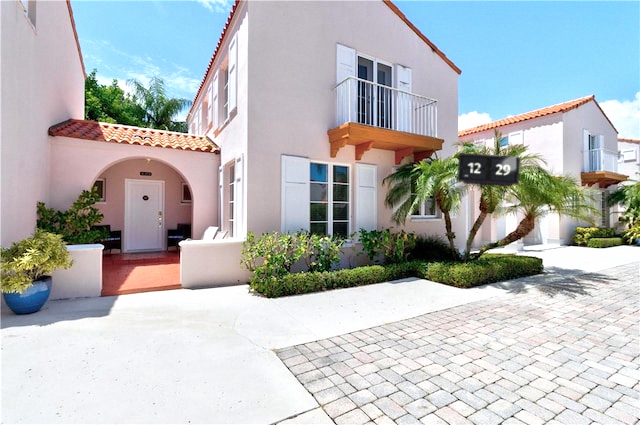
12 h 29 min
